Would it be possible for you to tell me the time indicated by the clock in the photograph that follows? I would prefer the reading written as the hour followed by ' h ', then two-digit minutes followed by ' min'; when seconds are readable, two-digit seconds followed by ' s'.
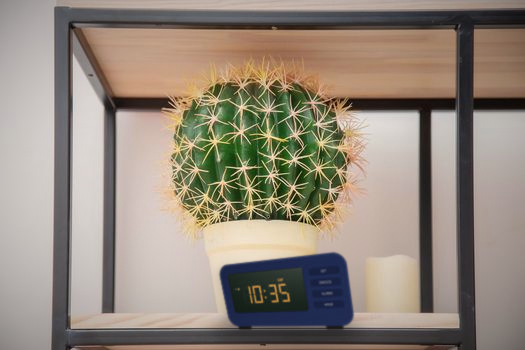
10 h 35 min
